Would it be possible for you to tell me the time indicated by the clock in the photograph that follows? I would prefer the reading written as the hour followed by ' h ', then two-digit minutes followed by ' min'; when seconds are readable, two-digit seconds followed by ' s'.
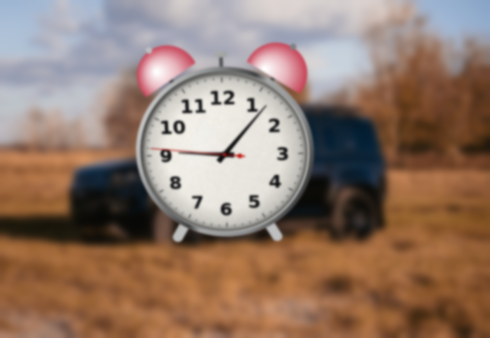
9 h 06 min 46 s
